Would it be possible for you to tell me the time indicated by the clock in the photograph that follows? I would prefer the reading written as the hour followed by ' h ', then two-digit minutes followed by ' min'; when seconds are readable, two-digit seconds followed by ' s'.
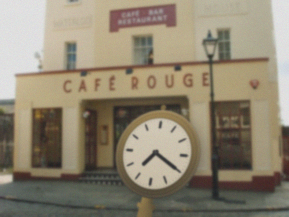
7 h 20 min
